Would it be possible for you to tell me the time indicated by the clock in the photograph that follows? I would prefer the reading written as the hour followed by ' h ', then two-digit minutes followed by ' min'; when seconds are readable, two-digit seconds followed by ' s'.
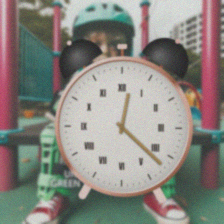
12 h 22 min
